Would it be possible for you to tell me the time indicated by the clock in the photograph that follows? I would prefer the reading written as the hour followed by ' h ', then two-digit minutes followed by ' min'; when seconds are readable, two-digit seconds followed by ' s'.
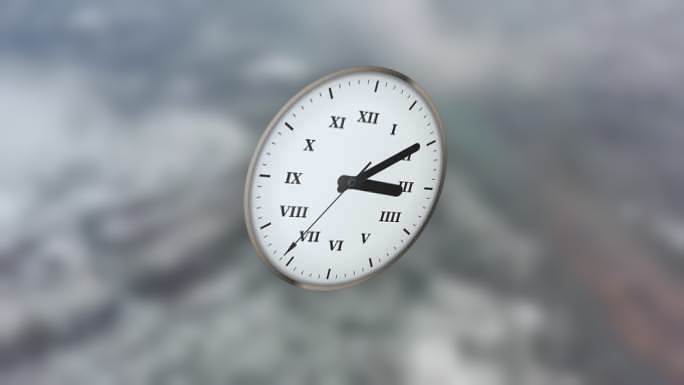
3 h 09 min 36 s
